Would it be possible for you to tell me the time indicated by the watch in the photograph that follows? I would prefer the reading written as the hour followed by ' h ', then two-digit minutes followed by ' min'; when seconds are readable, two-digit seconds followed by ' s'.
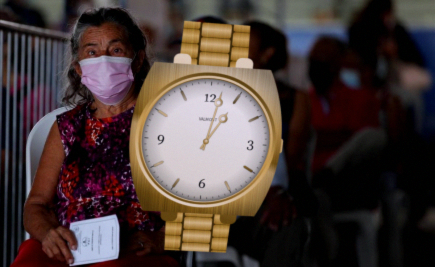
1 h 02 min
